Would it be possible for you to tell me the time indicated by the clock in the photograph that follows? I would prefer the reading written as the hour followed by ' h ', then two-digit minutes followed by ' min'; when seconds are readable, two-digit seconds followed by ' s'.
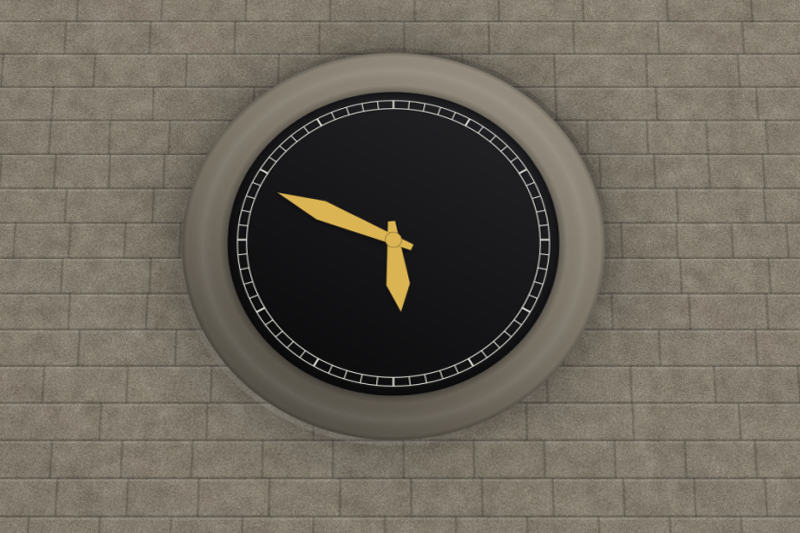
5 h 49 min
